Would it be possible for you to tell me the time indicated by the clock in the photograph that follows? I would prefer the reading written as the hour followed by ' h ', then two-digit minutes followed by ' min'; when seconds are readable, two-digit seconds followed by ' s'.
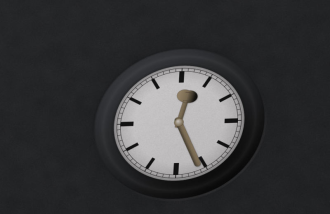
12 h 26 min
